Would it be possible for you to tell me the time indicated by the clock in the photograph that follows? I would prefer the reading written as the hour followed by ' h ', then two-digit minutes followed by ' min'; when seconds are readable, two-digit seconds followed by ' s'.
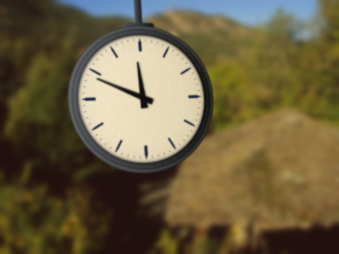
11 h 49 min
